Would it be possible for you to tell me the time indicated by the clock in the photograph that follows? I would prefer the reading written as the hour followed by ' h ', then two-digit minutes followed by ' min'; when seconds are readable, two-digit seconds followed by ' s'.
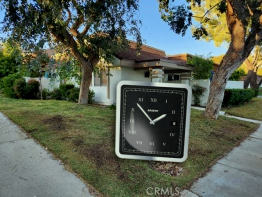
1 h 53 min
